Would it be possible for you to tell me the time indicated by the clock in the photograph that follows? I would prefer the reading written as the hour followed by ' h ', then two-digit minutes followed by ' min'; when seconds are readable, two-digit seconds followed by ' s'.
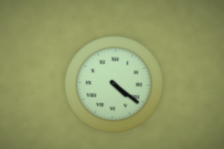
4 h 21 min
